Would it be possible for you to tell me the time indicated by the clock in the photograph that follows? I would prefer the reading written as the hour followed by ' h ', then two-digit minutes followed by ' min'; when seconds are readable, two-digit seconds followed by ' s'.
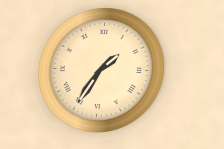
1 h 35 min
